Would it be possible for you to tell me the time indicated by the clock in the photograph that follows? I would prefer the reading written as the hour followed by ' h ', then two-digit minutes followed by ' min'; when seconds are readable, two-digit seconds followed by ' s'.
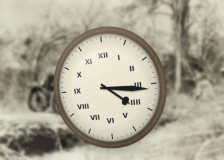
4 h 16 min
